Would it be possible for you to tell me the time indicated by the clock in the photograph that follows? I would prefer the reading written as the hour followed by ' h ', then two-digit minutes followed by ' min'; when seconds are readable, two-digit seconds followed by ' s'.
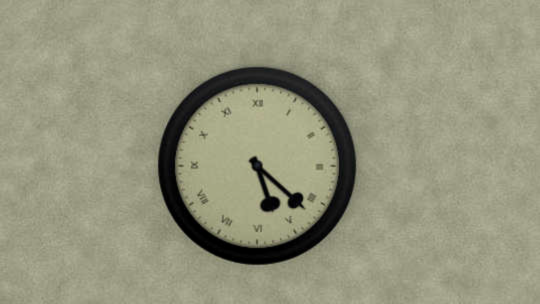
5 h 22 min
